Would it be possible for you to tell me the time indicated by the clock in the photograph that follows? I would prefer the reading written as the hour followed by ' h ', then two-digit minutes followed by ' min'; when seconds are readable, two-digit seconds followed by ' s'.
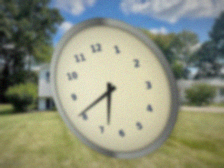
6 h 41 min
